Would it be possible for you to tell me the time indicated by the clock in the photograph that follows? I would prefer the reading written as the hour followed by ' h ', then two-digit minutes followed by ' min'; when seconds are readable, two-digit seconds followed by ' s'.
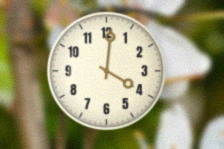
4 h 01 min
